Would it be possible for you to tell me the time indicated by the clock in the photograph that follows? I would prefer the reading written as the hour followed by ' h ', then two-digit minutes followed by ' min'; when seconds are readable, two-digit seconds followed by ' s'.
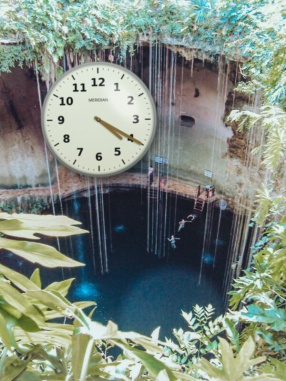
4 h 20 min
